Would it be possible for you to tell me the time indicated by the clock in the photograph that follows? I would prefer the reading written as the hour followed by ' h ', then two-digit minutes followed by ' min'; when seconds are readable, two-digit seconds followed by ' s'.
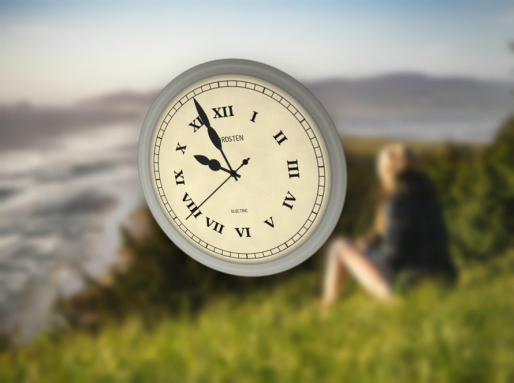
9 h 56 min 39 s
